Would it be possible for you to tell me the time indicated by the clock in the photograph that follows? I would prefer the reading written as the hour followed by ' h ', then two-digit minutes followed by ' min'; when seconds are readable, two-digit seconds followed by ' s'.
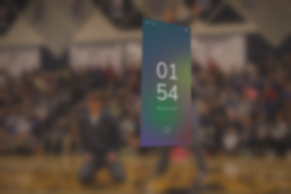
1 h 54 min
